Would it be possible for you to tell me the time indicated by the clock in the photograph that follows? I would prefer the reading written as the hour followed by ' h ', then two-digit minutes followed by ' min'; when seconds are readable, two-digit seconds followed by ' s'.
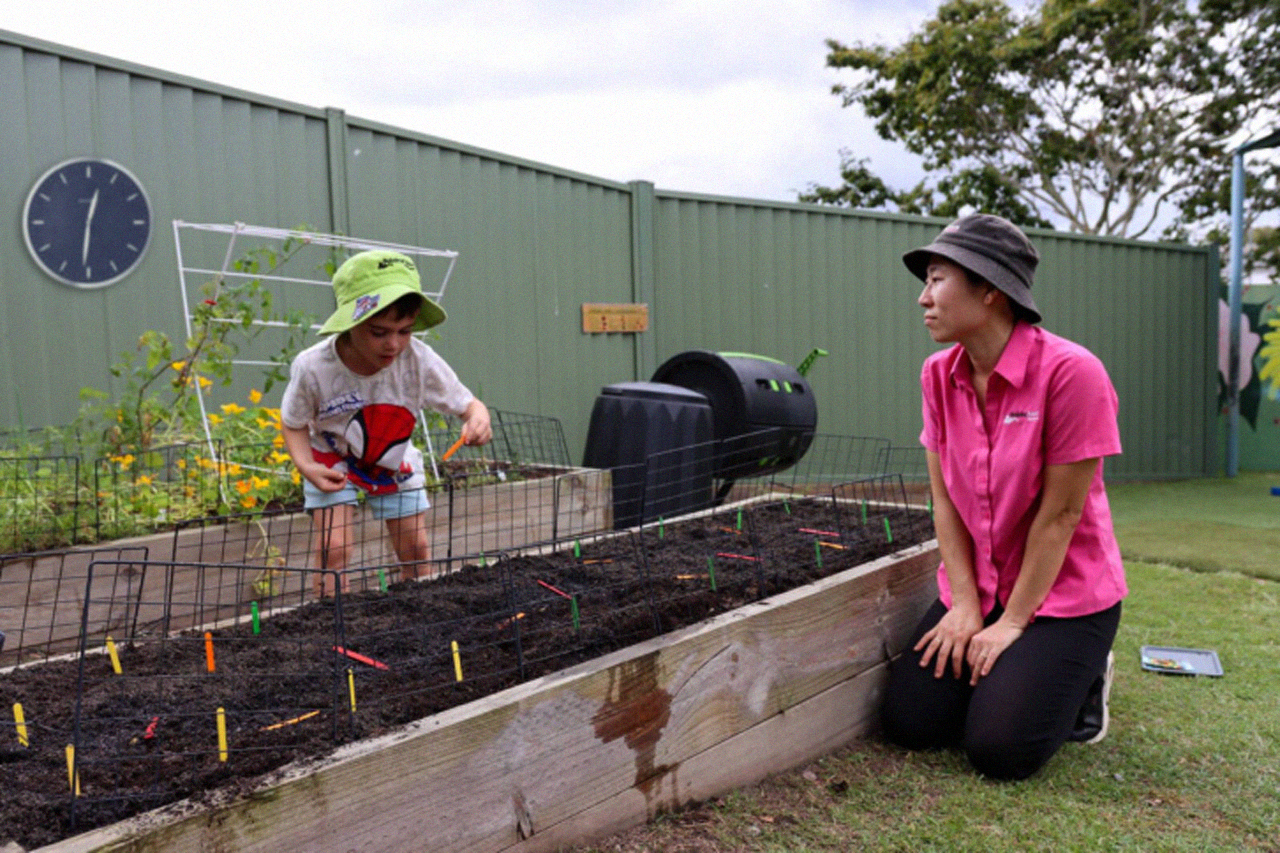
12 h 31 min
